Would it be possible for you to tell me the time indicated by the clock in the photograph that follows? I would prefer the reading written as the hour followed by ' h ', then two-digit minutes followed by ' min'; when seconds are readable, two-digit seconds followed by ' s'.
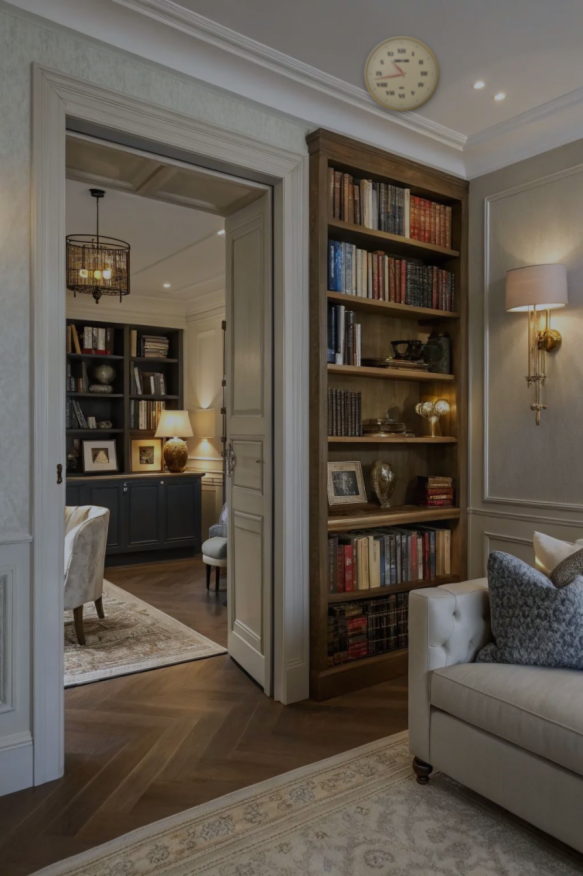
10 h 43 min
